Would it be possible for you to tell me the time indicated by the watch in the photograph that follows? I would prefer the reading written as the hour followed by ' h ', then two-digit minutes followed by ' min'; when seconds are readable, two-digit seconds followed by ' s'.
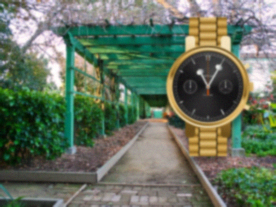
11 h 05 min
